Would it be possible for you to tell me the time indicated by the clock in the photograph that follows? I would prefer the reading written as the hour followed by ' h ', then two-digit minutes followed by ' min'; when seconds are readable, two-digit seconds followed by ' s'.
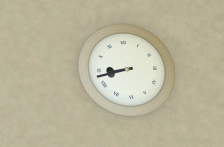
8 h 43 min
